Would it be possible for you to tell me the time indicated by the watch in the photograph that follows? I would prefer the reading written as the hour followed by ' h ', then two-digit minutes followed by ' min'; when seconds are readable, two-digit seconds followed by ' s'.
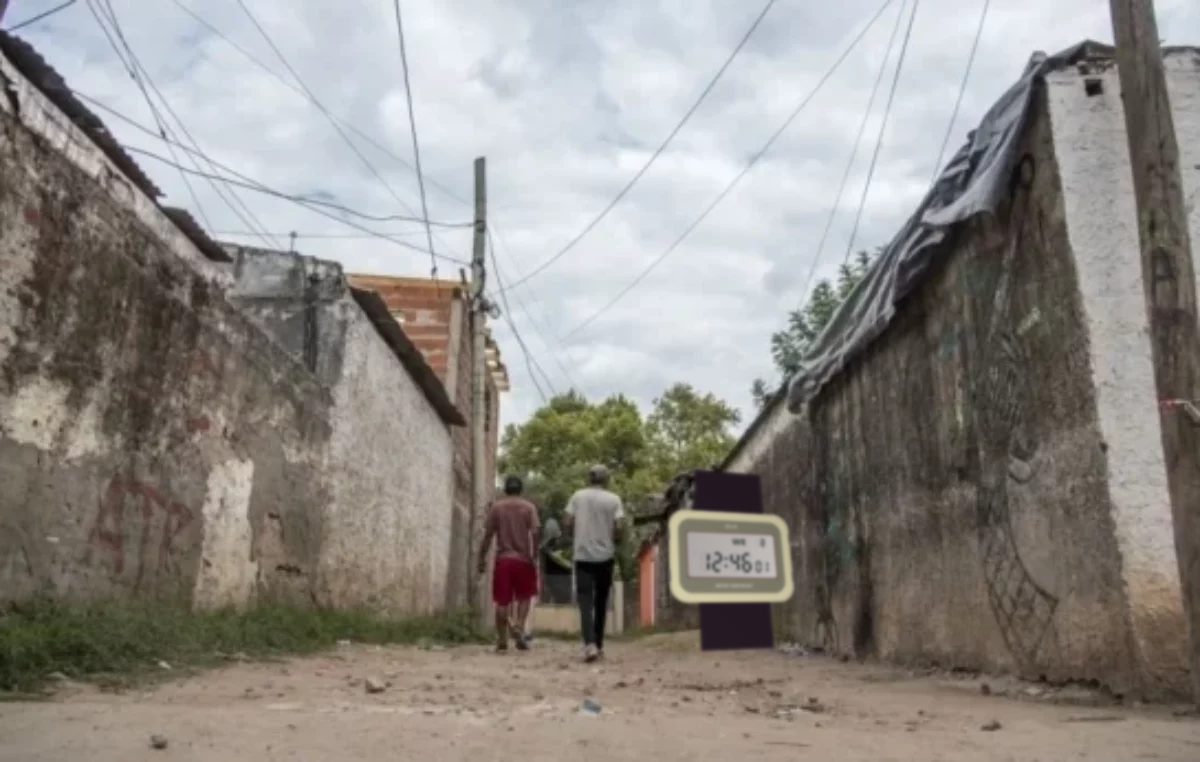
12 h 46 min
